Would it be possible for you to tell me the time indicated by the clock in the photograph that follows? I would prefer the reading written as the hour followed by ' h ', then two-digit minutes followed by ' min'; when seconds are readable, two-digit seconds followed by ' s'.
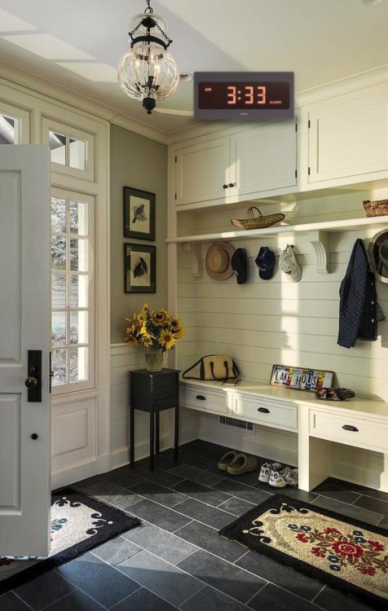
3 h 33 min
